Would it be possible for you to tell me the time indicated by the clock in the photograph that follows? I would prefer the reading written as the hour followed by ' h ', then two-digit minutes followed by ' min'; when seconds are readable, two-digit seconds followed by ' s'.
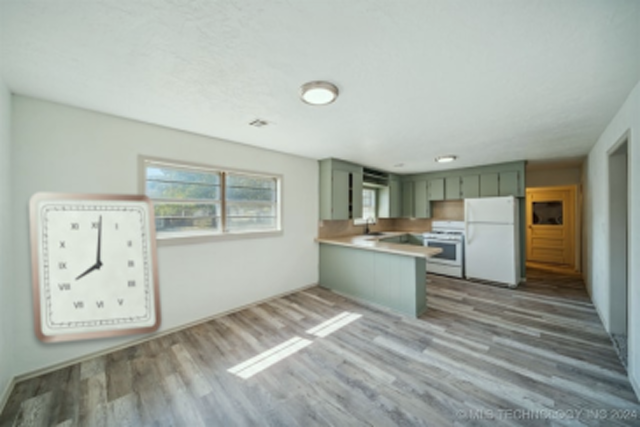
8 h 01 min
